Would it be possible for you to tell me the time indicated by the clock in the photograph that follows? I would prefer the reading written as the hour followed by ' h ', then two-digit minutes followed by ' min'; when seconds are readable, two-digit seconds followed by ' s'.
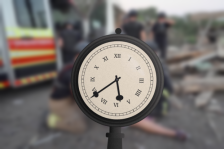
5 h 39 min
